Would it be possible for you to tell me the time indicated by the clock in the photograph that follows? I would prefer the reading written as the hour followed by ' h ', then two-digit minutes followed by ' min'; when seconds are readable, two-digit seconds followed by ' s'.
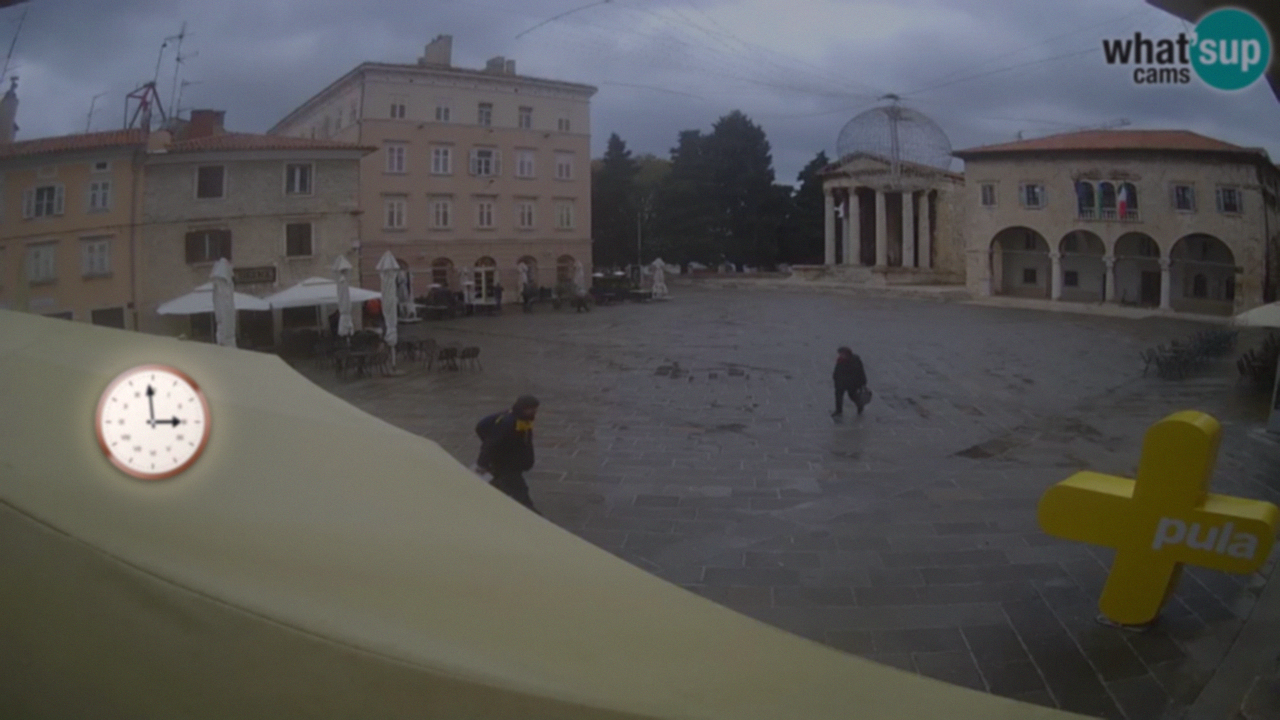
2 h 59 min
